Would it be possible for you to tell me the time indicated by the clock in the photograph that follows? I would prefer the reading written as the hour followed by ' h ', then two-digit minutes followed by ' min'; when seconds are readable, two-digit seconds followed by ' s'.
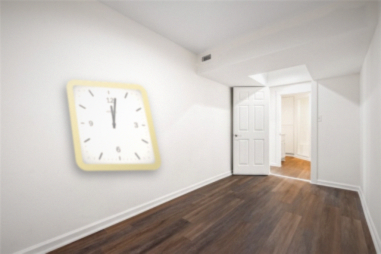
12 h 02 min
